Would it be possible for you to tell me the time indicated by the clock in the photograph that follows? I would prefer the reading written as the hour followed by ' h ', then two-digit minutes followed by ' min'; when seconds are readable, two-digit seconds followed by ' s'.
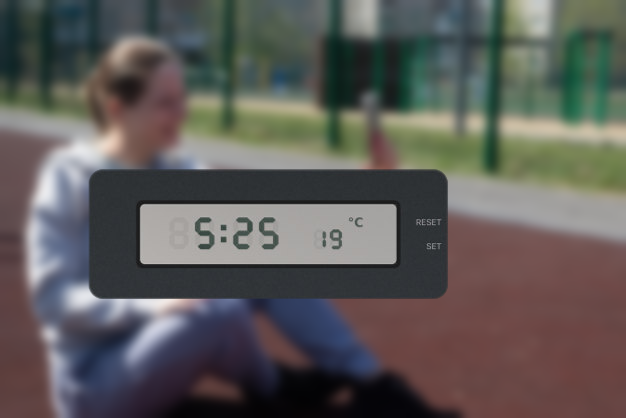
5 h 25 min
